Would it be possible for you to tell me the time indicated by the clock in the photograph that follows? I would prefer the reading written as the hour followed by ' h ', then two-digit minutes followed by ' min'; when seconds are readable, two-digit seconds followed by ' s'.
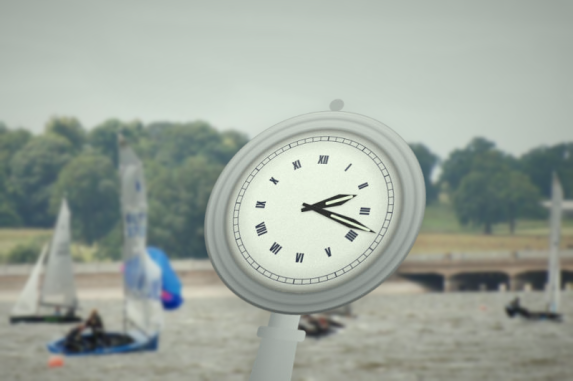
2 h 18 min
